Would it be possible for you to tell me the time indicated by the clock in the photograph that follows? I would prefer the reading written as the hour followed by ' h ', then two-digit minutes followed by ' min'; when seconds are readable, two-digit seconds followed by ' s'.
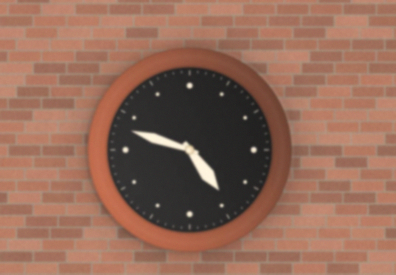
4 h 48 min
